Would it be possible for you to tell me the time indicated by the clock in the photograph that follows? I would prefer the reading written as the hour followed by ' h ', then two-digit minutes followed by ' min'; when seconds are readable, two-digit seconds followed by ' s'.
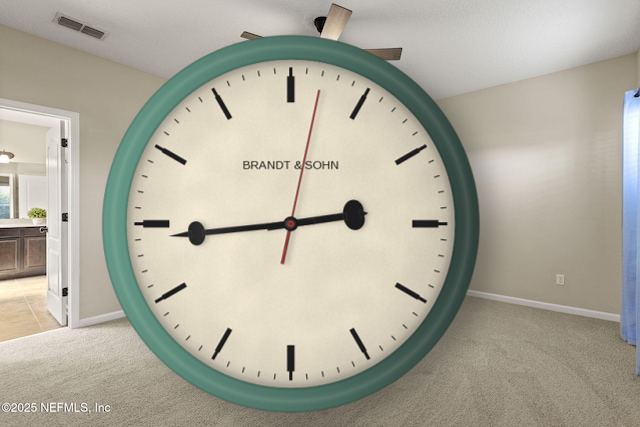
2 h 44 min 02 s
